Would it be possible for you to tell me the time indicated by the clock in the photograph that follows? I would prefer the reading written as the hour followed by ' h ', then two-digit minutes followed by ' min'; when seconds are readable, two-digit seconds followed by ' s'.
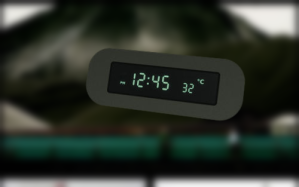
12 h 45 min
